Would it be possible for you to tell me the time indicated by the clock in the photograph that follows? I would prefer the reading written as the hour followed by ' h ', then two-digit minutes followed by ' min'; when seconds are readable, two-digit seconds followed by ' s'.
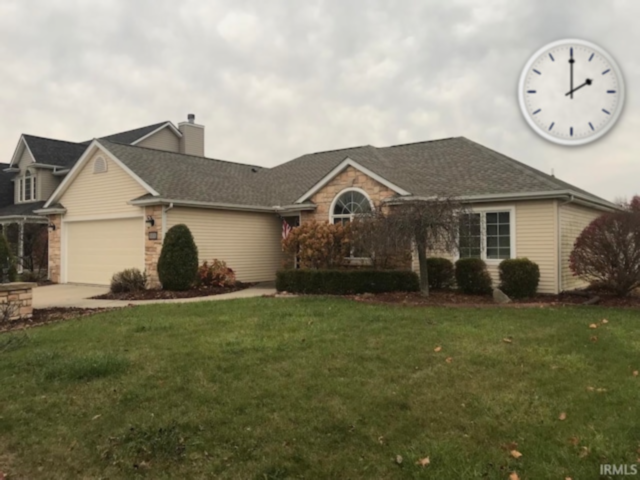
2 h 00 min
